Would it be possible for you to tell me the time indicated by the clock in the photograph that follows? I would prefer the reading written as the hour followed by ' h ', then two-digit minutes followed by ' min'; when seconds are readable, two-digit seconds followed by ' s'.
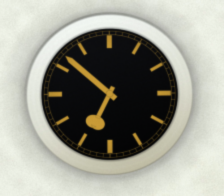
6 h 52 min
